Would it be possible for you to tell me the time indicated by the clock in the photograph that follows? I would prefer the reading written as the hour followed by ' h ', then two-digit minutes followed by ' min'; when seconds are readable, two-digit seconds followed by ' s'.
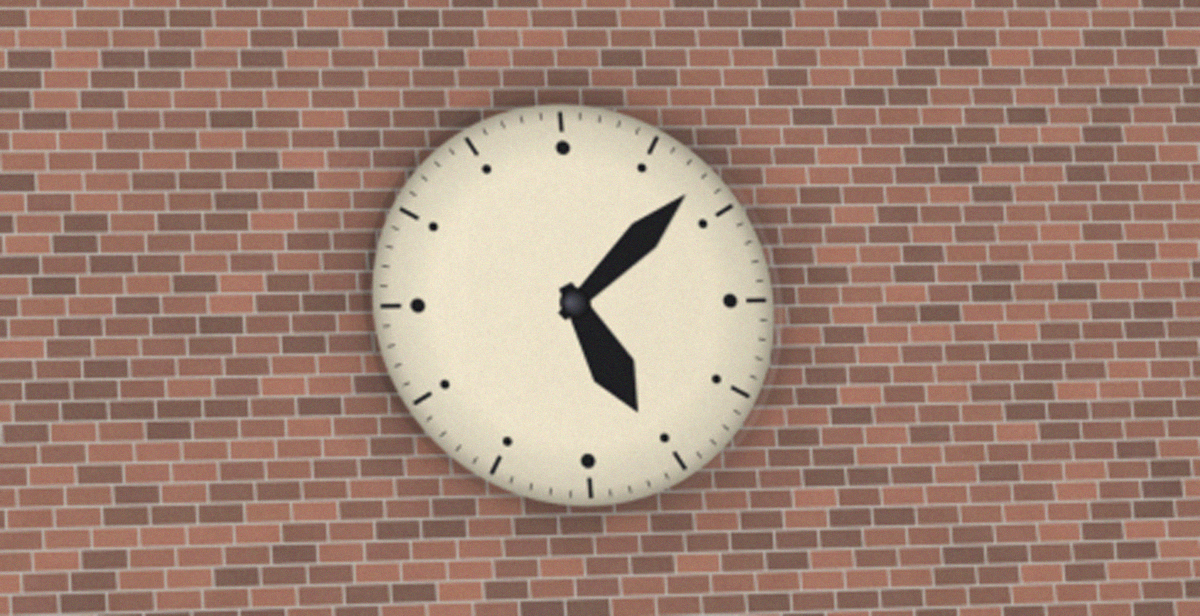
5 h 08 min
